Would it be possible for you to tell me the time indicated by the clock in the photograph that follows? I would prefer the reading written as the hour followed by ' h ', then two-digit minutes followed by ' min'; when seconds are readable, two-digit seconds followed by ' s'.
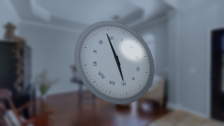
5 h 59 min
